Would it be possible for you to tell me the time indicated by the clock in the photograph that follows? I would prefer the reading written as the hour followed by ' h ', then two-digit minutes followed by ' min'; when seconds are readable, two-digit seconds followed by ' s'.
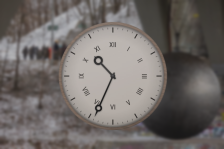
10 h 34 min
